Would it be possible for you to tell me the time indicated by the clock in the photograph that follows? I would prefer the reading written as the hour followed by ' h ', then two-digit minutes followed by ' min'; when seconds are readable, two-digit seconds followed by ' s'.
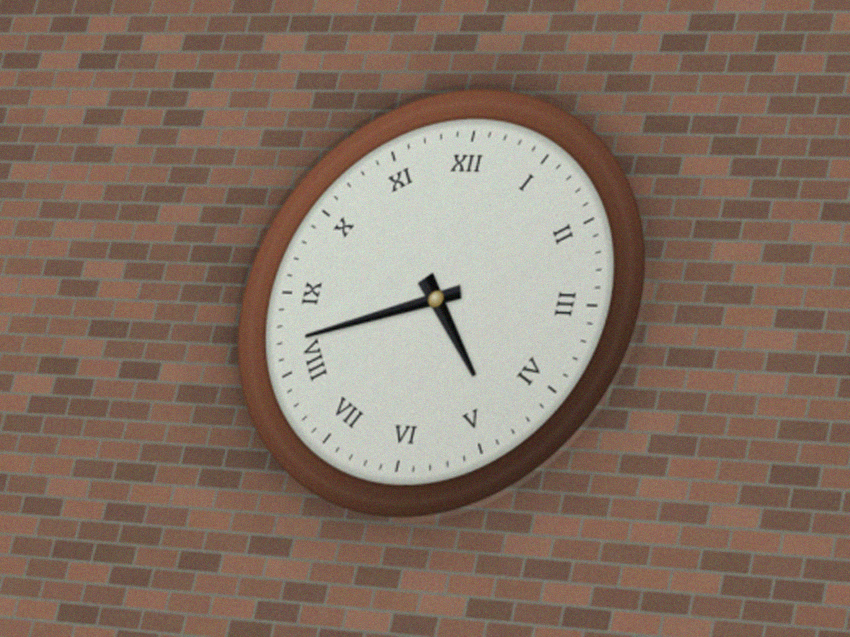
4 h 42 min
